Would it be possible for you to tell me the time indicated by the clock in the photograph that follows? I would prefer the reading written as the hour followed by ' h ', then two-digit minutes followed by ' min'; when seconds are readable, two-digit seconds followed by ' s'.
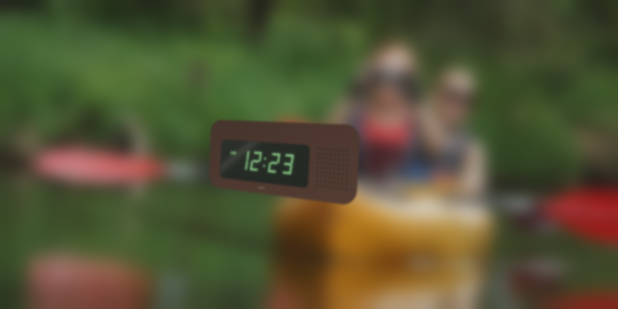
12 h 23 min
